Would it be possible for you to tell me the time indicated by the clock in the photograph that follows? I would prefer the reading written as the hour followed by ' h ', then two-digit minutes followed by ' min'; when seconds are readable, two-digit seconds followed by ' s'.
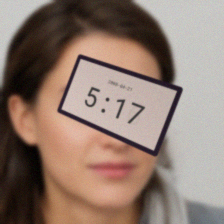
5 h 17 min
